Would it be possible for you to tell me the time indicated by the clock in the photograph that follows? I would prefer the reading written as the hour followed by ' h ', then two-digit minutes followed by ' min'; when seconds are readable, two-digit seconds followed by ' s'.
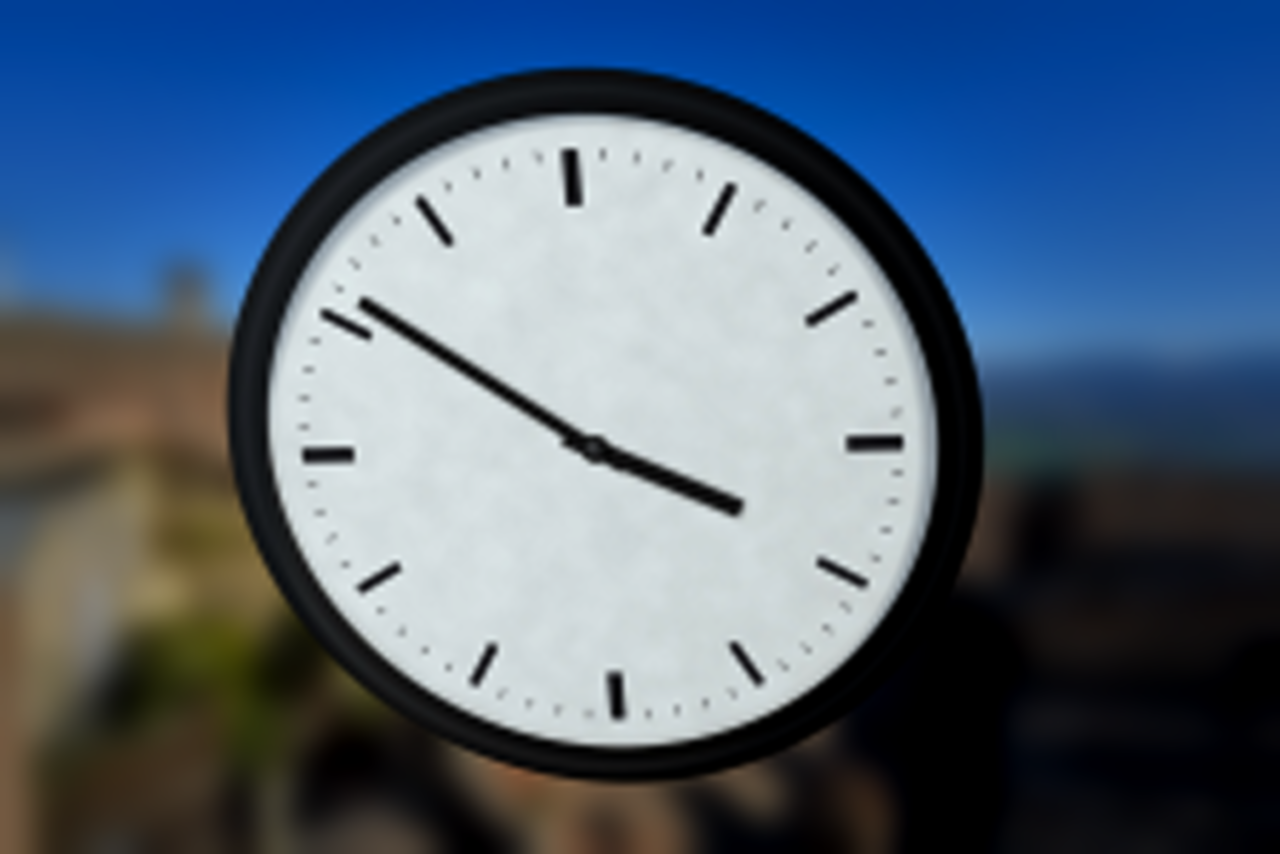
3 h 51 min
